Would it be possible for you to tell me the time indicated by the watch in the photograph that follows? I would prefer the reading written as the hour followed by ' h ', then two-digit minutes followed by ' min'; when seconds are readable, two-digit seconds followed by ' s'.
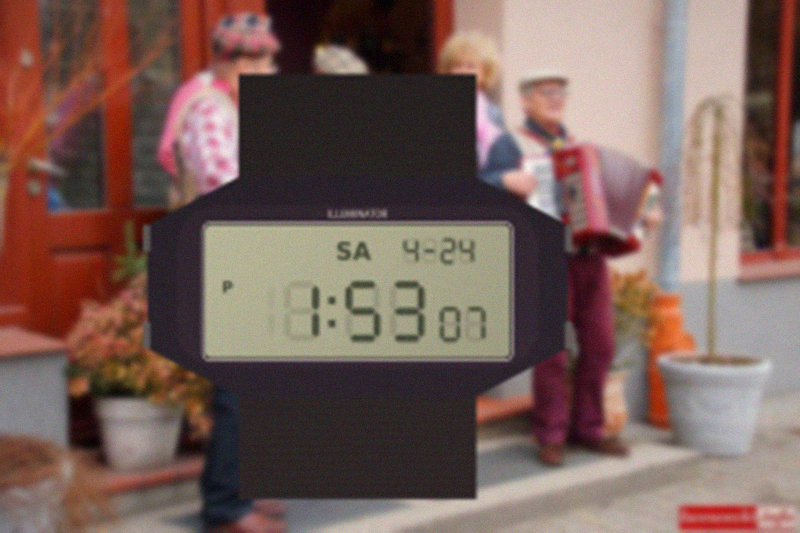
1 h 53 min 07 s
